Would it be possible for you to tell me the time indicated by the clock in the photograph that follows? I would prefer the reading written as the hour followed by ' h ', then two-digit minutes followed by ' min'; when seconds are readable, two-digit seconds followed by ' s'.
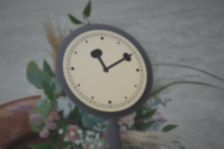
11 h 10 min
